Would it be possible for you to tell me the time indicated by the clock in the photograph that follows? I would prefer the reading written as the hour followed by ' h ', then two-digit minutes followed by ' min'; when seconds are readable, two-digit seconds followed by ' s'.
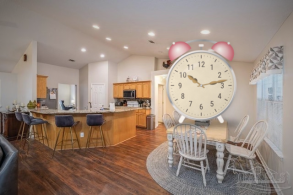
10 h 13 min
